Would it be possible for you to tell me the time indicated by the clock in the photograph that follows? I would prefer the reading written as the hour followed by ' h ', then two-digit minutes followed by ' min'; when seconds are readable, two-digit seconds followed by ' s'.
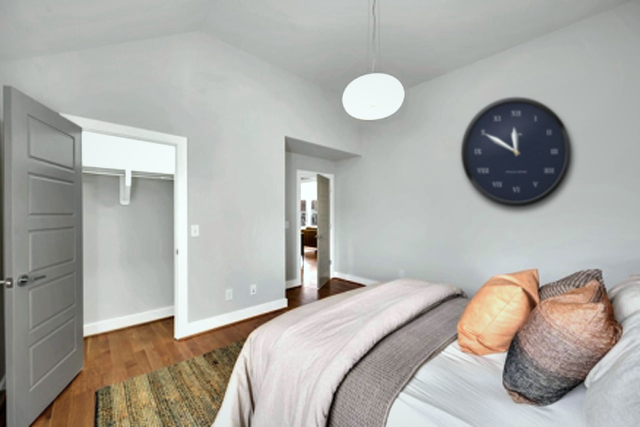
11 h 50 min
